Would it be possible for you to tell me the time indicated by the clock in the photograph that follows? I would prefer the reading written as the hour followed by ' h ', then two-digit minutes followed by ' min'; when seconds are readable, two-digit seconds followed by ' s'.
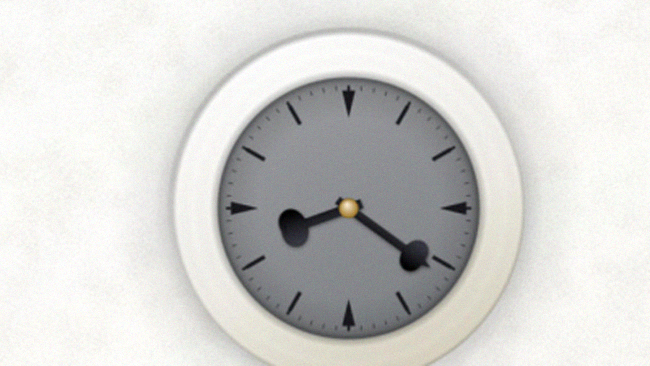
8 h 21 min
